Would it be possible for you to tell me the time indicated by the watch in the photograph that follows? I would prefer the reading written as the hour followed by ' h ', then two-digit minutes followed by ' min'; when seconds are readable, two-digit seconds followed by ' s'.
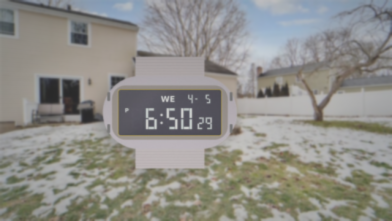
6 h 50 min 29 s
